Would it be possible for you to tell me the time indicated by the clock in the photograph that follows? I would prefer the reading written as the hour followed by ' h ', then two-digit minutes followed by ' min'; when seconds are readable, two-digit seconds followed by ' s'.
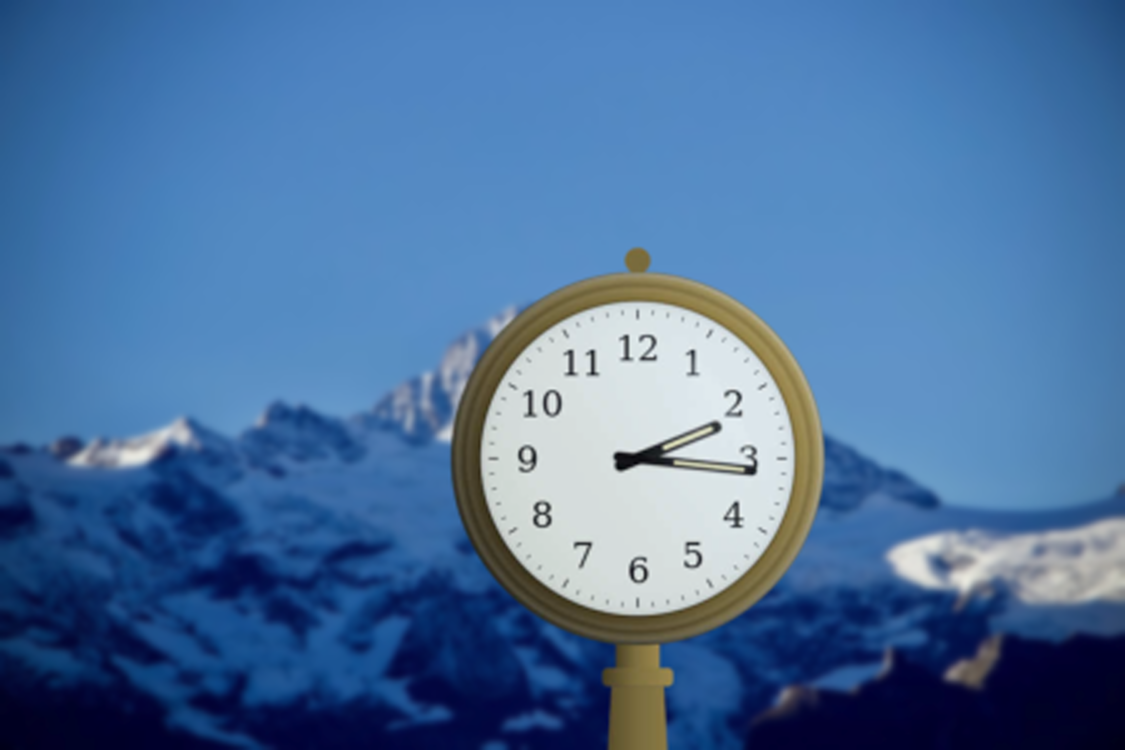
2 h 16 min
